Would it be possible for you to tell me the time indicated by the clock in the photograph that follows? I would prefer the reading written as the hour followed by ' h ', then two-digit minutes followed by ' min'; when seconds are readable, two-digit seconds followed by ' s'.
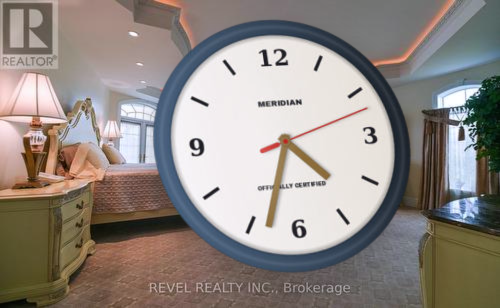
4 h 33 min 12 s
